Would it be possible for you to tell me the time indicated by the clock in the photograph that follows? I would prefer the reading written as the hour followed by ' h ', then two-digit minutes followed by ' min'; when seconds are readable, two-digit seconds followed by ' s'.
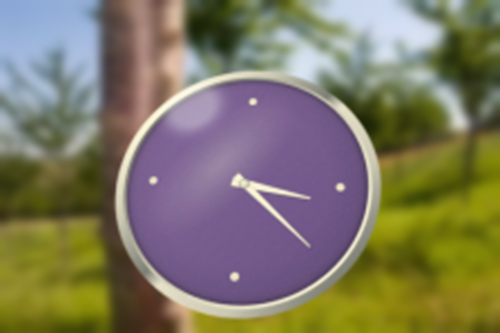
3 h 22 min
